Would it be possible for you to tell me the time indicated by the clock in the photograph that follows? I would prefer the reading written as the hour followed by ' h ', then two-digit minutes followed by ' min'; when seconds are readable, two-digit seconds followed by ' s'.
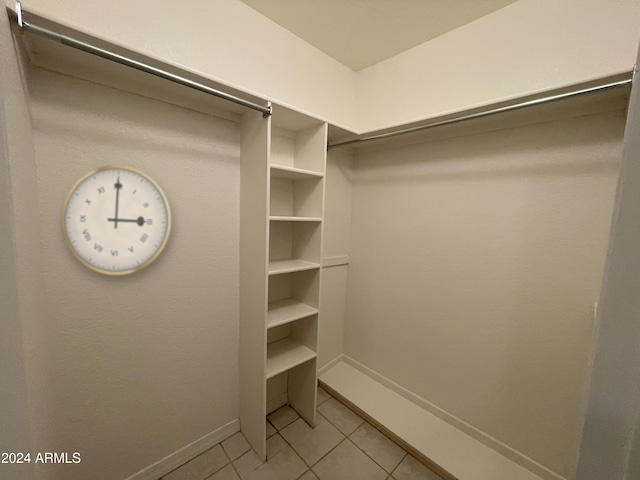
3 h 00 min
